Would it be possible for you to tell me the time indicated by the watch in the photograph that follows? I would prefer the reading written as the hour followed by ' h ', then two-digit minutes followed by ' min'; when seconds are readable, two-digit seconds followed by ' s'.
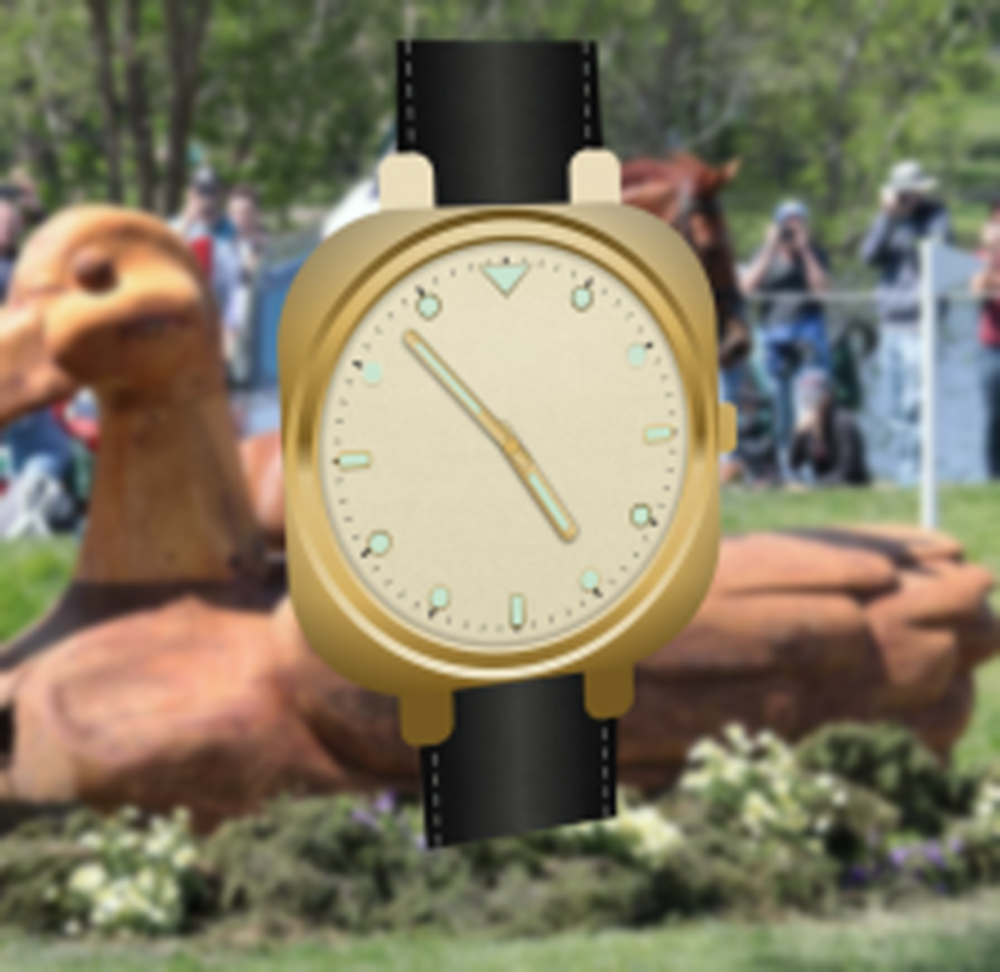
4 h 53 min
